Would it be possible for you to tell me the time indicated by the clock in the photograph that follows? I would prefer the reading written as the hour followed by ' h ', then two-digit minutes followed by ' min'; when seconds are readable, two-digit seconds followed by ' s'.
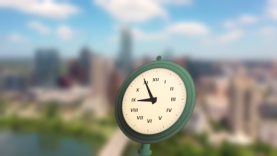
8 h 55 min
